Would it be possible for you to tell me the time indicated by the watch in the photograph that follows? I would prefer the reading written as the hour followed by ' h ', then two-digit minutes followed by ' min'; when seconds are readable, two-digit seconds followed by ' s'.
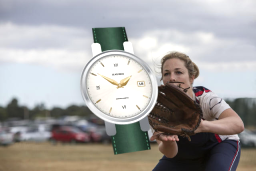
1 h 51 min
